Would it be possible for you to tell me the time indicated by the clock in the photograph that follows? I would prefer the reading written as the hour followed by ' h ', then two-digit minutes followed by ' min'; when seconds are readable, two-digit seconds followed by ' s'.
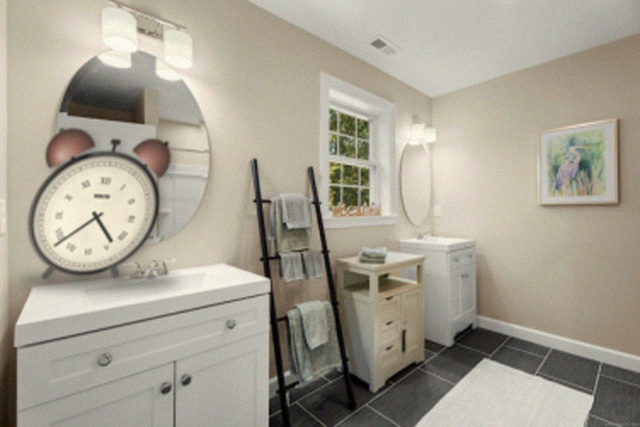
4 h 38 min
